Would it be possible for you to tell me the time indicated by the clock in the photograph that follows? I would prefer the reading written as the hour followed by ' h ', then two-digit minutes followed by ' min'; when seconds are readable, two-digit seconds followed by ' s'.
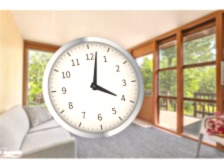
4 h 02 min
